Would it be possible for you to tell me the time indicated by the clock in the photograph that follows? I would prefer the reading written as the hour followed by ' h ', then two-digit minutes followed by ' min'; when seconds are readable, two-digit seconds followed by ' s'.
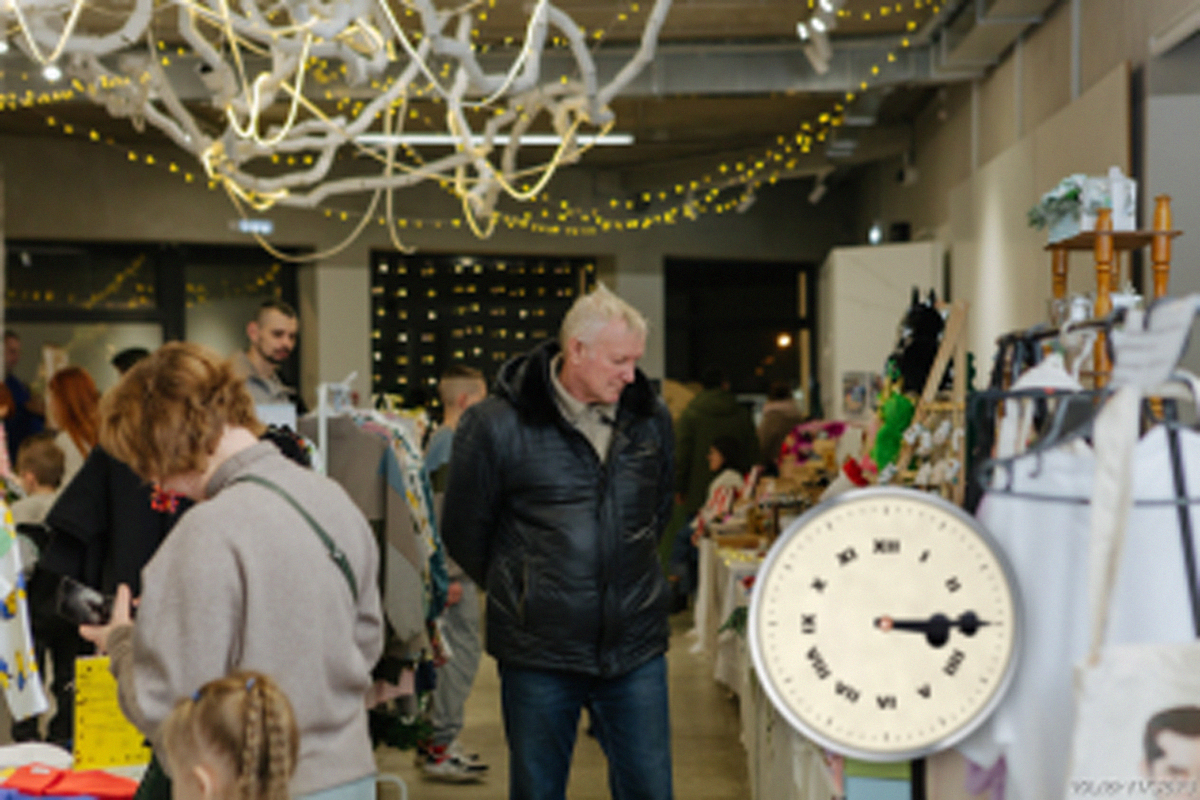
3 h 15 min
